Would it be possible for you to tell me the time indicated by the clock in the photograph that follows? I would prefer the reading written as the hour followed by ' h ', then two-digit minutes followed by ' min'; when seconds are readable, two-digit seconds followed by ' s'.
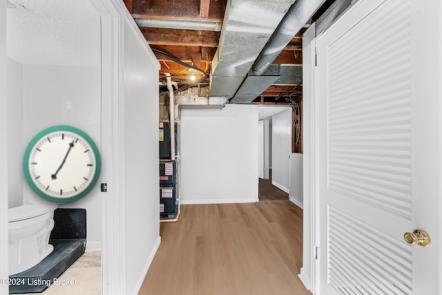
7 h 04 min
